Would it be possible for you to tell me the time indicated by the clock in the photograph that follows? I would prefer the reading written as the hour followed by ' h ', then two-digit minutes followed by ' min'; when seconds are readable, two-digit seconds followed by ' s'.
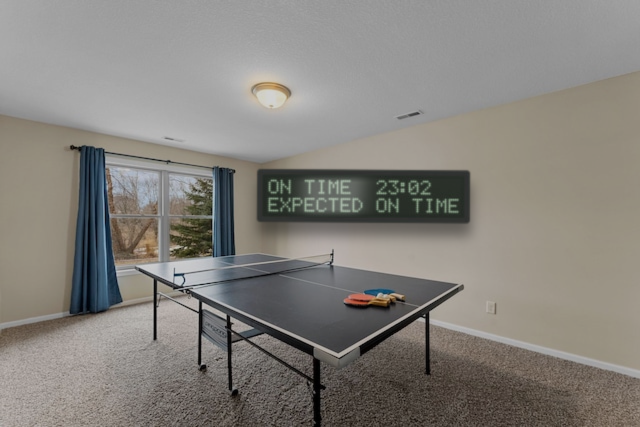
23 h 02 min
